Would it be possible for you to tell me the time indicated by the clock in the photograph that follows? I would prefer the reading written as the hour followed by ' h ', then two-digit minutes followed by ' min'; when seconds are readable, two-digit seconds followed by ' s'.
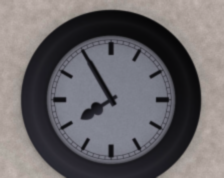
7 h 55 min
